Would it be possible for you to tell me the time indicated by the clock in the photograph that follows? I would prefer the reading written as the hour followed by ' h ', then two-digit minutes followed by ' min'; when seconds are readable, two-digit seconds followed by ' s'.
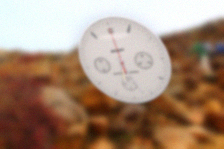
6 h 27 min
